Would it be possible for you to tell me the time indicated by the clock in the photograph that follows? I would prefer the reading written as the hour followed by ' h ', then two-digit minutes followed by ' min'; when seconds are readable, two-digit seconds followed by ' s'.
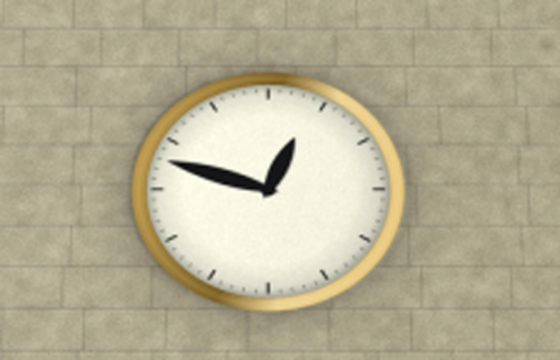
12 h 48 min
